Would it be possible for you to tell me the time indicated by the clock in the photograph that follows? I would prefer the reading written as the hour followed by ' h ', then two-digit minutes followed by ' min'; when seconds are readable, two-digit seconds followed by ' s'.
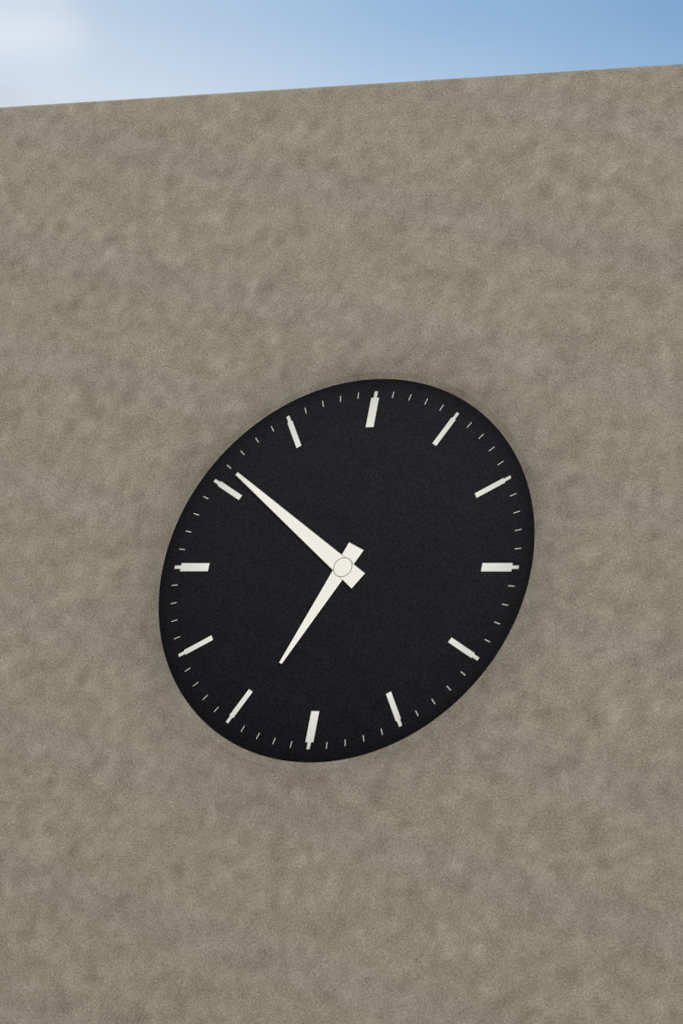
6 h 51 min
